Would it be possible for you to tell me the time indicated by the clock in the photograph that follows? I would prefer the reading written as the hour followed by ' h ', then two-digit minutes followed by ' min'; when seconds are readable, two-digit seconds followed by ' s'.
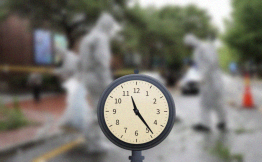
11 h 24 min
